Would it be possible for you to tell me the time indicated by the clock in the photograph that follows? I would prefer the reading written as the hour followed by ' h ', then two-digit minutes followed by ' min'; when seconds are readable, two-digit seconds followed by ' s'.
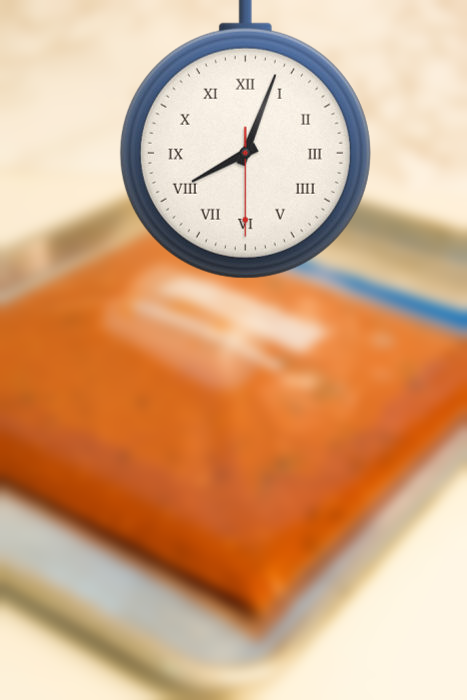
8 h 03 min 30 s
